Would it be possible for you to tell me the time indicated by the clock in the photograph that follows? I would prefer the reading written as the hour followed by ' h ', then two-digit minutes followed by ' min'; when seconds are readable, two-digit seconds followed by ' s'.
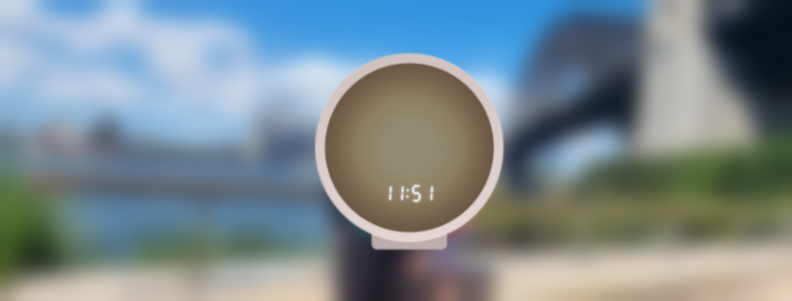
11 h 51 min
